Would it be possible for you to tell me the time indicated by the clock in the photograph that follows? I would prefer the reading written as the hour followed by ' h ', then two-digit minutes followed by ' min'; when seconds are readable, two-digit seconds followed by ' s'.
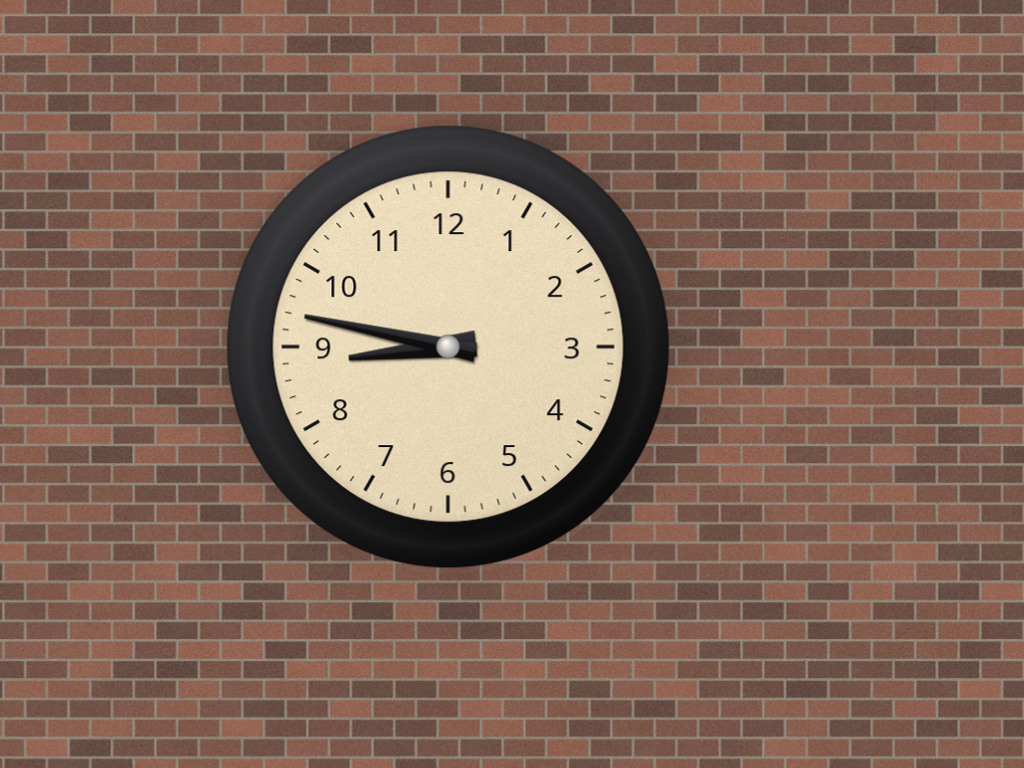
8 h 47 min
